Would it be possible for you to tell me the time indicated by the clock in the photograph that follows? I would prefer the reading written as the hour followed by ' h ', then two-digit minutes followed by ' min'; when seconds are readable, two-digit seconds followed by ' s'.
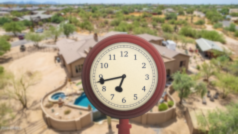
6 h 43 min
